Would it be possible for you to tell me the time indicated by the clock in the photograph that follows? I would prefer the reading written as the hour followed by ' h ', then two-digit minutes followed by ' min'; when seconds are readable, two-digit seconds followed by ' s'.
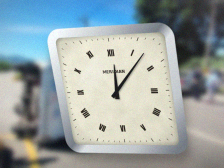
12 h 07 min
